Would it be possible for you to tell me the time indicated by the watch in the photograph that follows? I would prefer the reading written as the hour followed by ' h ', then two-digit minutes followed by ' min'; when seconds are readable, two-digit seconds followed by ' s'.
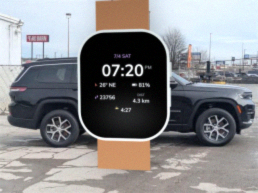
7 h 20 min
